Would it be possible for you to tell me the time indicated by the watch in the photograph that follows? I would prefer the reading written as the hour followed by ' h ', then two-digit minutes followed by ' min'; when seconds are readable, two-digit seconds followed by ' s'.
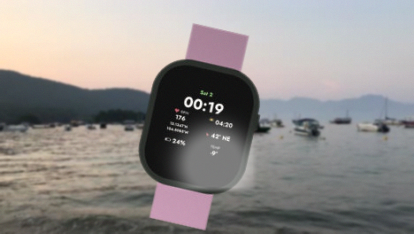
0 h 19 min
